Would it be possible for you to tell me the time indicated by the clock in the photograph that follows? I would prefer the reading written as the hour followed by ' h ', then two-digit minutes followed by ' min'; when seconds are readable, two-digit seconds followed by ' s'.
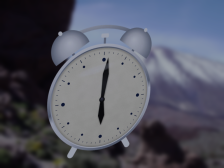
6 h 01 min
